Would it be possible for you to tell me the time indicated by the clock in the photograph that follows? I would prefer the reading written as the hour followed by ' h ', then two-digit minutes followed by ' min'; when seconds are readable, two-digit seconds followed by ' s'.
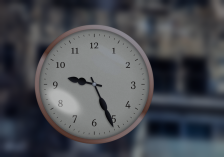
9 h 26 min
